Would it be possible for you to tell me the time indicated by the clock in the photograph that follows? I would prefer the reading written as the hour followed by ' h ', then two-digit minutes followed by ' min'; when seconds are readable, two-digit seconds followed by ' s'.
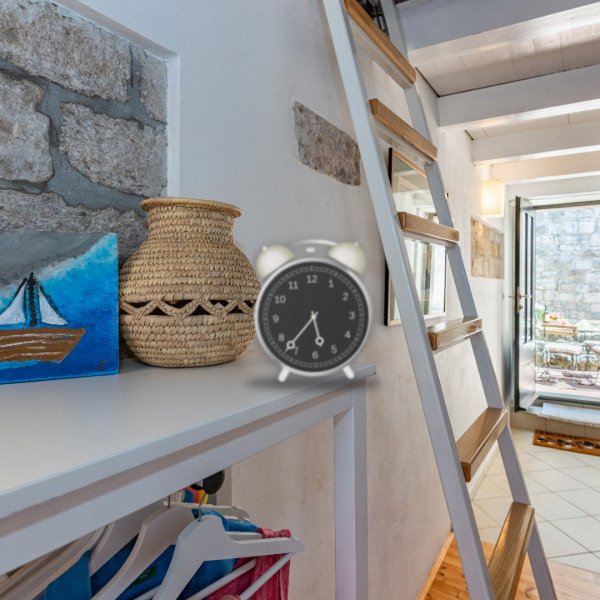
5 h 37 min
